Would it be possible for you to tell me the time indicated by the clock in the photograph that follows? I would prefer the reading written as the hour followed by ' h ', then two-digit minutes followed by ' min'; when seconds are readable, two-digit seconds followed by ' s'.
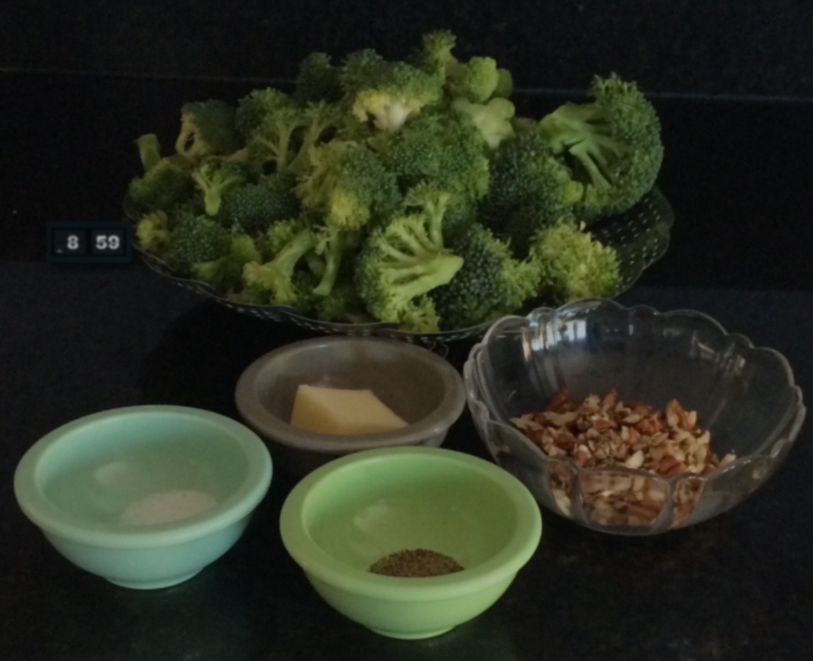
8 h 59 min
